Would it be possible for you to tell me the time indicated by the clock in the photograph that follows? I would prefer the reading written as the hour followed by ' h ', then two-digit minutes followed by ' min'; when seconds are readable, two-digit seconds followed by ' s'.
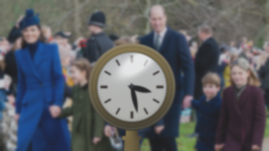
3 h 28 min
